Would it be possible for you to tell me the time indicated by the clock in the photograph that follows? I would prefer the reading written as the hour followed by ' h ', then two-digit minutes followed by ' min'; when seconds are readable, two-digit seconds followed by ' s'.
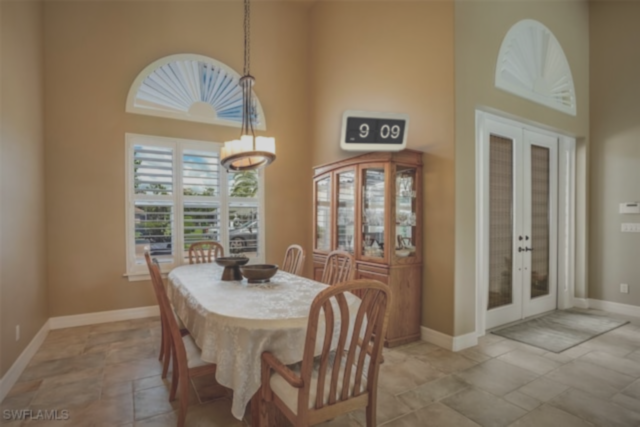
9 h 09 min
